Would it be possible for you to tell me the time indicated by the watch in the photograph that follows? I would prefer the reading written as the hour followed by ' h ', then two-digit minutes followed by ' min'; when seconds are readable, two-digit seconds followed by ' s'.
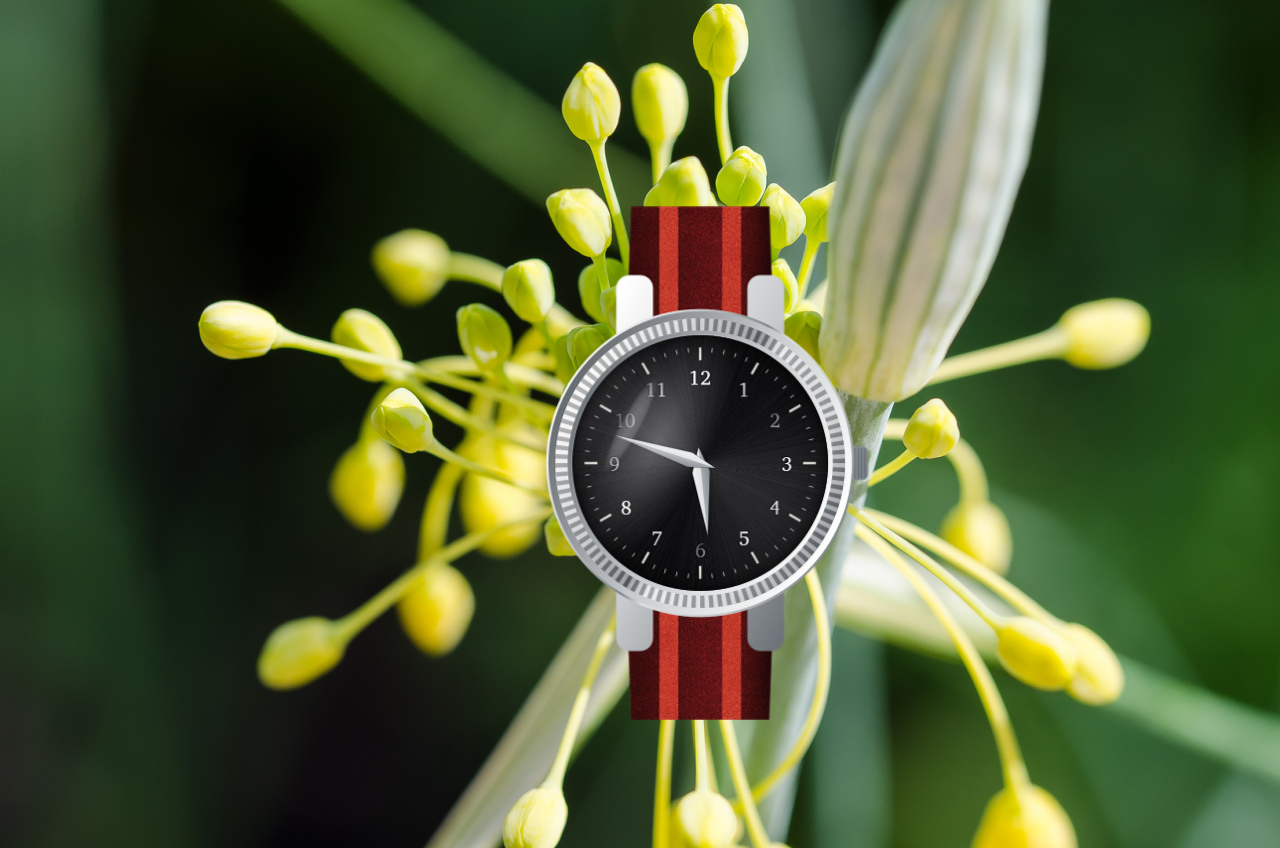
5 h 48 min
